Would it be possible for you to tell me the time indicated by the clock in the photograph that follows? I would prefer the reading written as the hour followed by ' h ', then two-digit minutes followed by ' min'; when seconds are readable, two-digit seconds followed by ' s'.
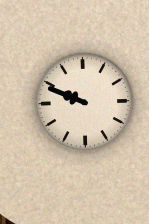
9 h 49 min
